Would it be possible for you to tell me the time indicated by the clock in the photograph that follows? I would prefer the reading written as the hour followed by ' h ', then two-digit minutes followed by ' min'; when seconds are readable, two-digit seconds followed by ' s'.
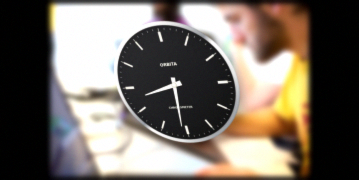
8 h 31 min
